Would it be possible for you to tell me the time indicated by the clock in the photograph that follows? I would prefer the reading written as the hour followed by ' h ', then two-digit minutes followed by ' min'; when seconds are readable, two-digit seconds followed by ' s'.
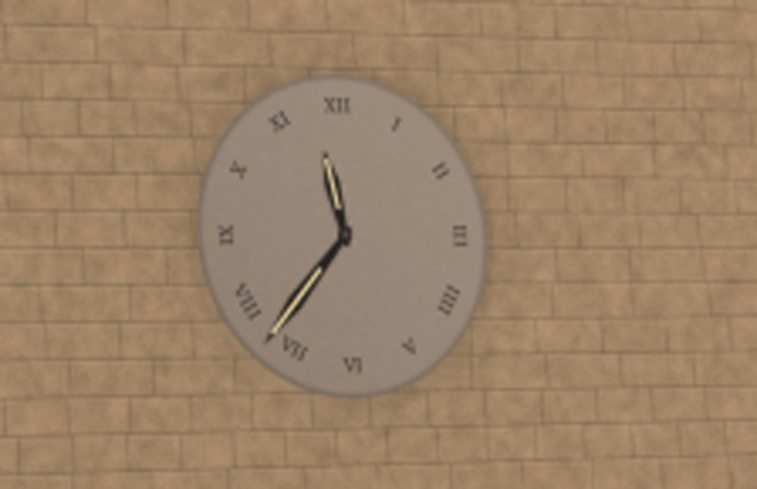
11 h 37 min
